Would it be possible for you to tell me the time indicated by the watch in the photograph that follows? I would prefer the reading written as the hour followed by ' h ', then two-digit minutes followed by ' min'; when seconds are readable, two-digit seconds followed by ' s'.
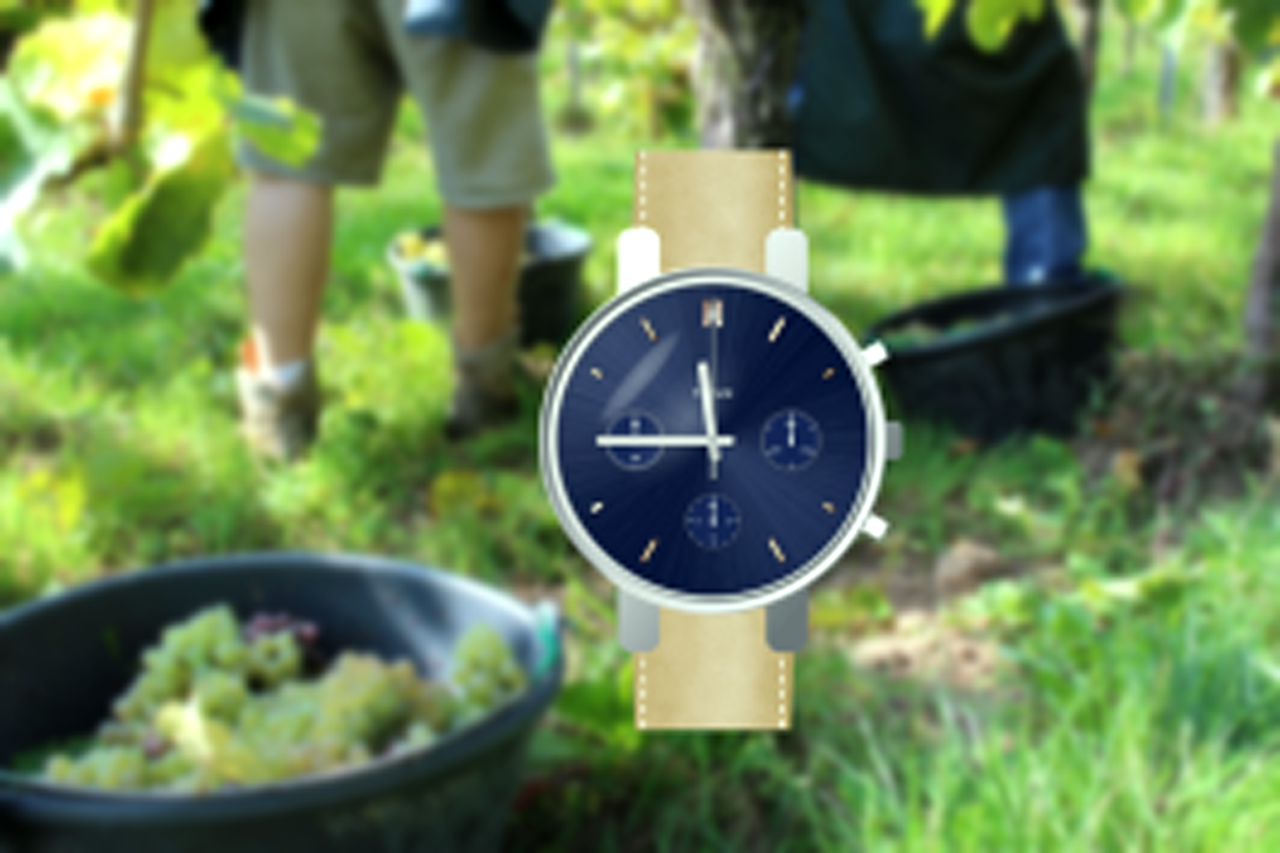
11 h 45 min
